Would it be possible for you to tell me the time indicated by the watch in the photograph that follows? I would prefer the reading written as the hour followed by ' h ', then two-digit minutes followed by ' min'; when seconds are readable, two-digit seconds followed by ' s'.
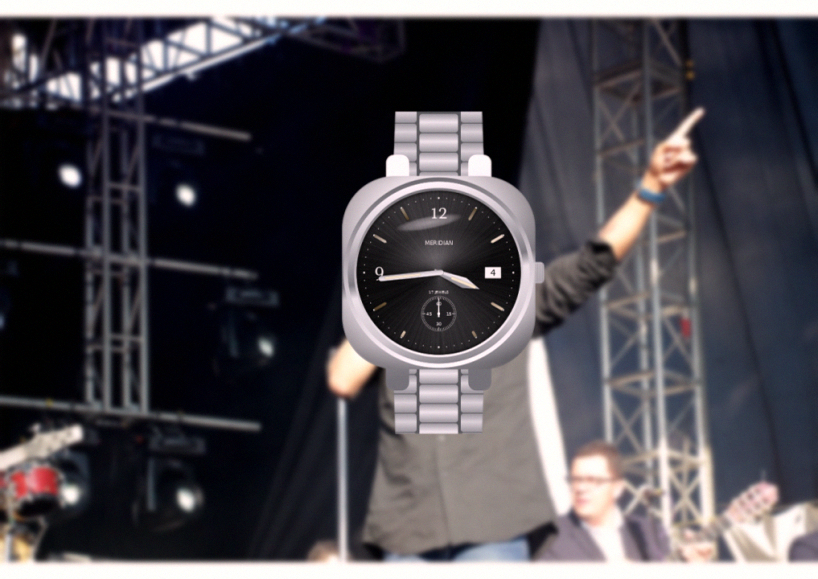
3 h 44 min
